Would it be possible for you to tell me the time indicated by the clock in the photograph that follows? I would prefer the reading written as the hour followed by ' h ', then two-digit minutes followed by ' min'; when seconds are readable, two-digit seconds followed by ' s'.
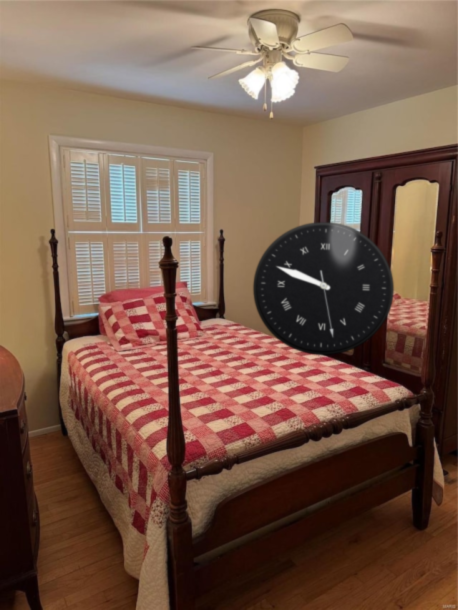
9 h 48 min 28 s
